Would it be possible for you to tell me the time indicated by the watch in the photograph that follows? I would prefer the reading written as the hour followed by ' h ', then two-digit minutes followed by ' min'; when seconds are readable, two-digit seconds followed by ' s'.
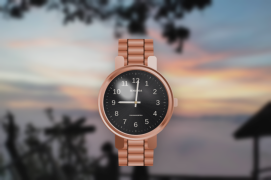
9 h 01 min
